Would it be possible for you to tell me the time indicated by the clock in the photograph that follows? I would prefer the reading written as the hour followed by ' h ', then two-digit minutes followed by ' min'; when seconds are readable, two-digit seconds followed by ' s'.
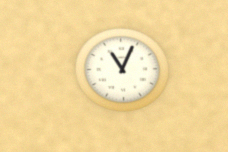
11 h 04 min
